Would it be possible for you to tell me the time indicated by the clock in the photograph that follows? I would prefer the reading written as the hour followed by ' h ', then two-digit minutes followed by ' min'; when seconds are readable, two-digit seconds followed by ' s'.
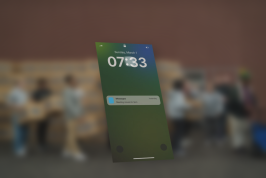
7 h 33 min
